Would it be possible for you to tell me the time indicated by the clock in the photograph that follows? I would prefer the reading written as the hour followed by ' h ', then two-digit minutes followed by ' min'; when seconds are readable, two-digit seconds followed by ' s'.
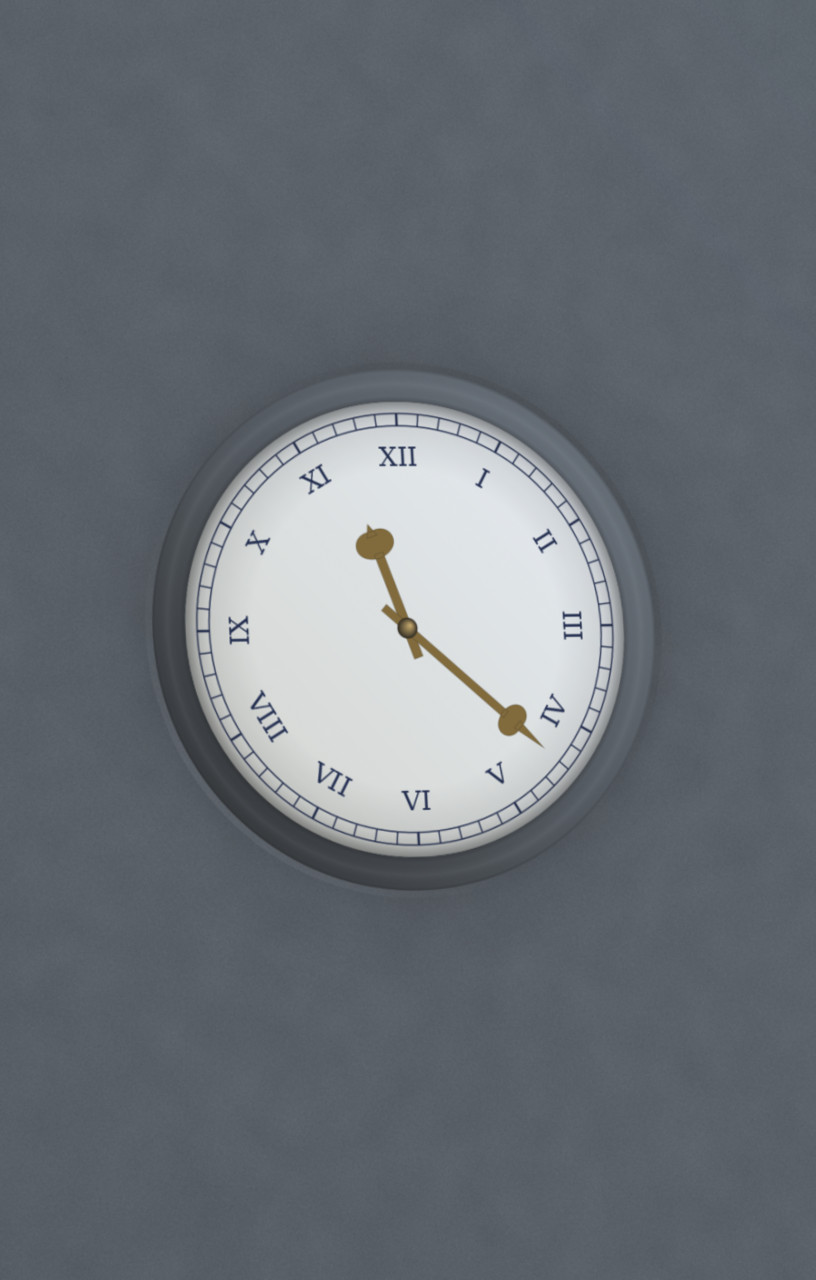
11 h 22 min
